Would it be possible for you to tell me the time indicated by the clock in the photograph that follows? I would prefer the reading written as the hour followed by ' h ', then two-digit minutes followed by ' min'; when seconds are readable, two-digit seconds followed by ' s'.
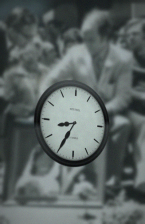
8 h 35 min
